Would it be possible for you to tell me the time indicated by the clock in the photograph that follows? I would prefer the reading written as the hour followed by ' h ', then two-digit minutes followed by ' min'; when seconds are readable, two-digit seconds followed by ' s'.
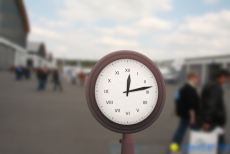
12 h 13 min
